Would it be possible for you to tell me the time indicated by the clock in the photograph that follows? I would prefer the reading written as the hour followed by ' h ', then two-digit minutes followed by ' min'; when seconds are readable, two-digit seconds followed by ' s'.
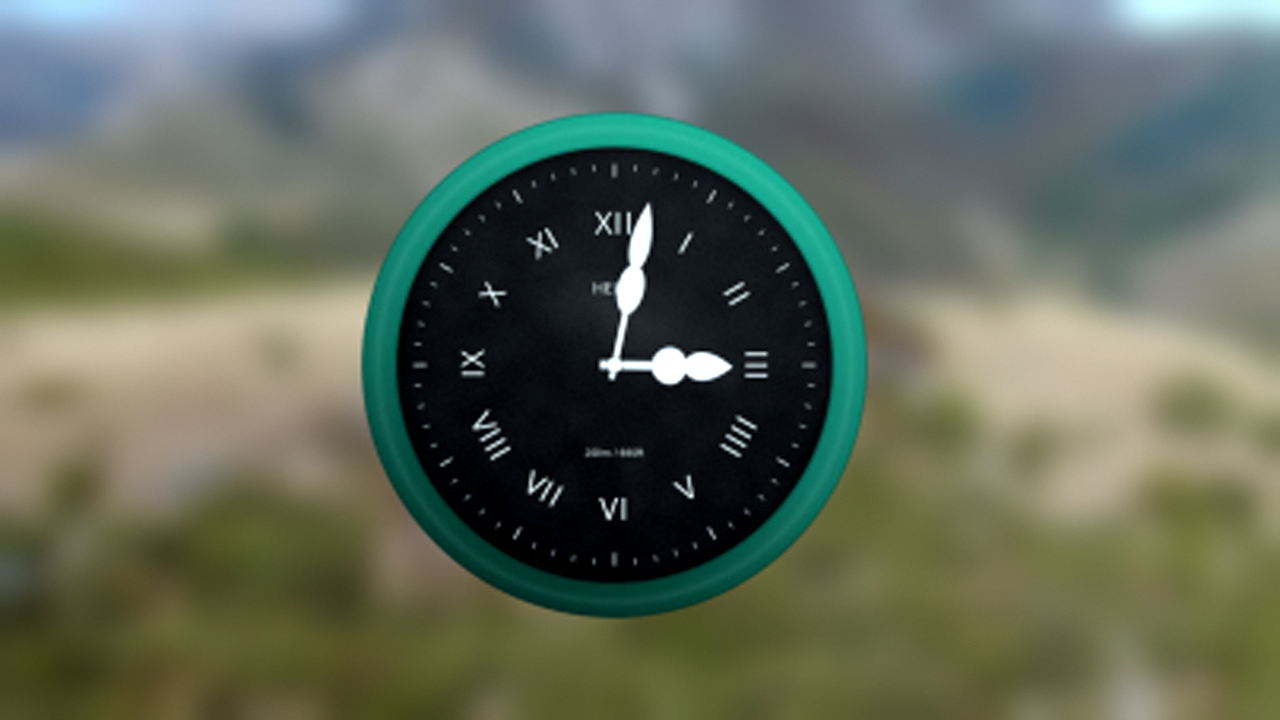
3 h 02 min
